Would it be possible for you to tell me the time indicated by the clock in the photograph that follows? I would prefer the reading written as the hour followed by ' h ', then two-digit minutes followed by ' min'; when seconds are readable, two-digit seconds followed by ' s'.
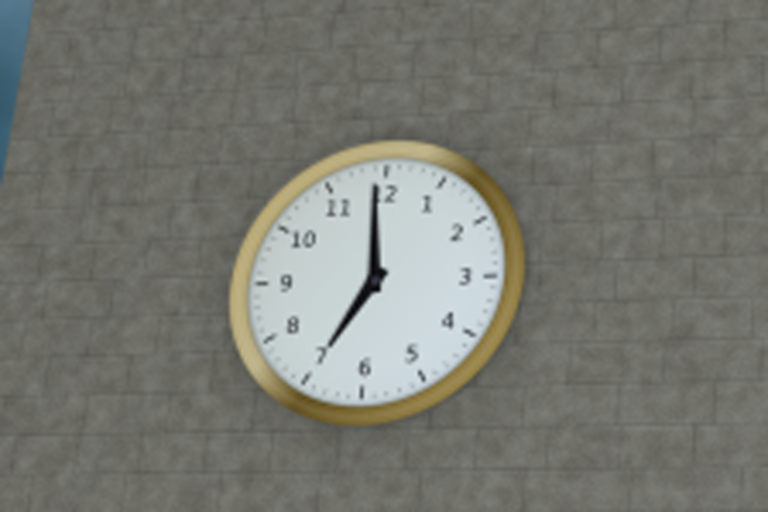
6 h 59 min
